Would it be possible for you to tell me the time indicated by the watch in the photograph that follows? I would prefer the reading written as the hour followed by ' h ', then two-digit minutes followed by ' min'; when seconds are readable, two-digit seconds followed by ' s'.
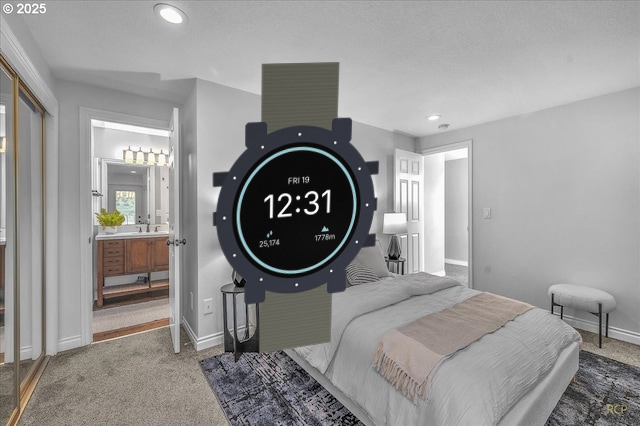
12 h 31 min
